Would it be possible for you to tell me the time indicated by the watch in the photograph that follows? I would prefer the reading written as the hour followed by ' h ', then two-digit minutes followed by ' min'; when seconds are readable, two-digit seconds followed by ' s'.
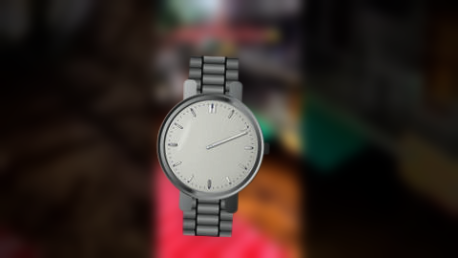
2 h 11 min
